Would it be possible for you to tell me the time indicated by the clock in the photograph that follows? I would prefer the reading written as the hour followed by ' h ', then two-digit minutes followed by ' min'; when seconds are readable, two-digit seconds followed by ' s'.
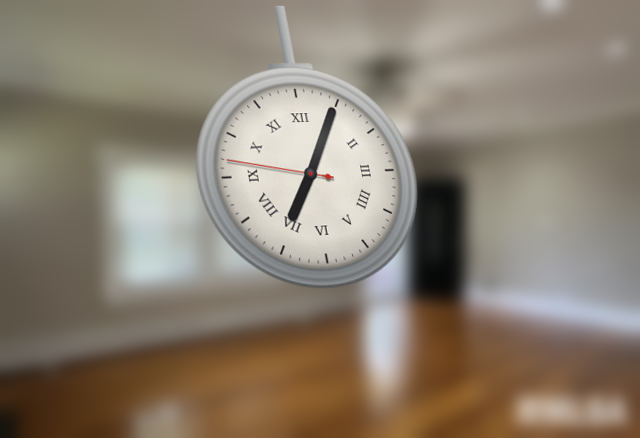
7 h 04 min 47 s
